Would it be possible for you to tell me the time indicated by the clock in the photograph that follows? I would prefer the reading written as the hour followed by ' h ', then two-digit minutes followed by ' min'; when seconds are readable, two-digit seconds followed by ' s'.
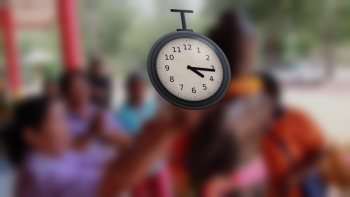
4 h 16 min
